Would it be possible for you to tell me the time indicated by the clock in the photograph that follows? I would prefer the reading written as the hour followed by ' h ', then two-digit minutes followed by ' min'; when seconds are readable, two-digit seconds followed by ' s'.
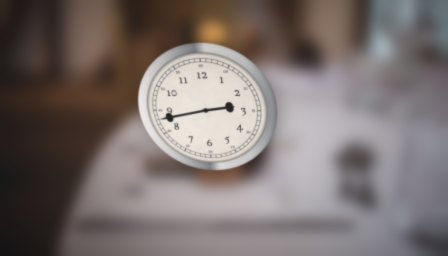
2 h 43 min
